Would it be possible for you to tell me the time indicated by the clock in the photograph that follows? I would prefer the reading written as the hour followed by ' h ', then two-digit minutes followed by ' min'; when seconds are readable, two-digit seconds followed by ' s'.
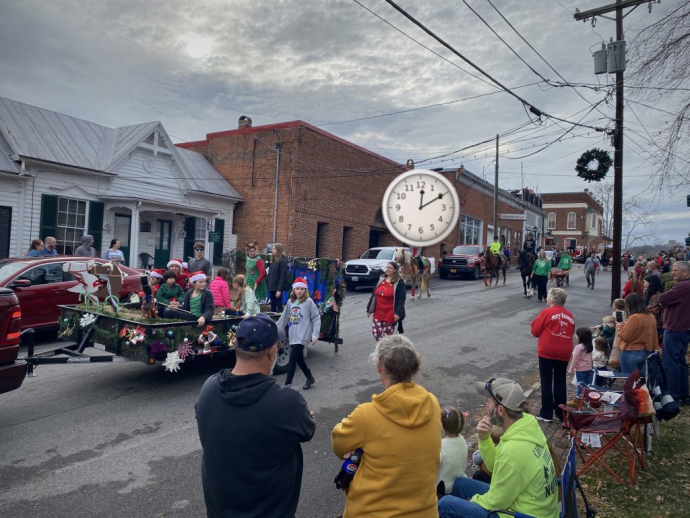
12 h 10 min
